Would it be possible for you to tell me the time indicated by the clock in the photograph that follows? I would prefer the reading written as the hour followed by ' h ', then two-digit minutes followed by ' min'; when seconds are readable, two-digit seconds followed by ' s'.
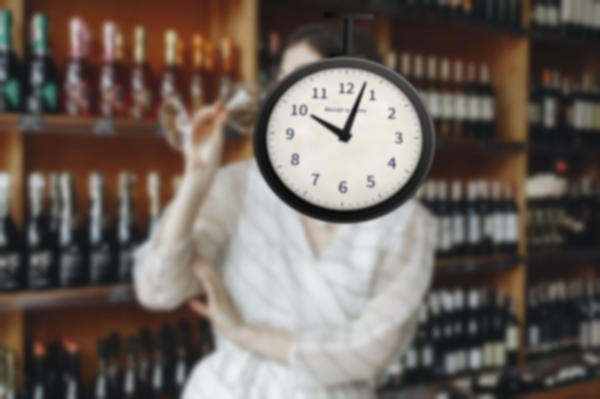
10 h 03 min
